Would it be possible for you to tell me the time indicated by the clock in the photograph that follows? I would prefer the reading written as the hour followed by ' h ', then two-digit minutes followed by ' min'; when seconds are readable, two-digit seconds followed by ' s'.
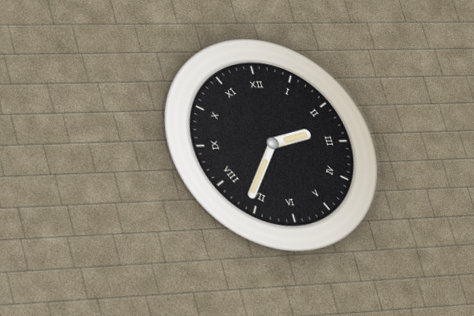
2 h 36 min
